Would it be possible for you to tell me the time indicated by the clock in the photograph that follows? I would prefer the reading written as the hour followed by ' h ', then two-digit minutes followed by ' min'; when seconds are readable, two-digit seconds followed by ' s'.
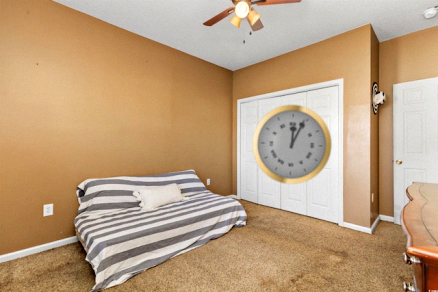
12 h 04 min
